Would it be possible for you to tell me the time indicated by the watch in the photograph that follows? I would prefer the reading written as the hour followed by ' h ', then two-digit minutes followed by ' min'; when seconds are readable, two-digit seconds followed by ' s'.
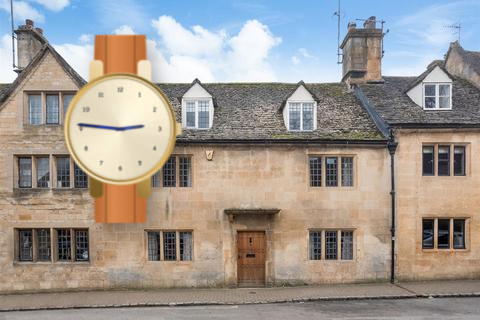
2 h 46 min
